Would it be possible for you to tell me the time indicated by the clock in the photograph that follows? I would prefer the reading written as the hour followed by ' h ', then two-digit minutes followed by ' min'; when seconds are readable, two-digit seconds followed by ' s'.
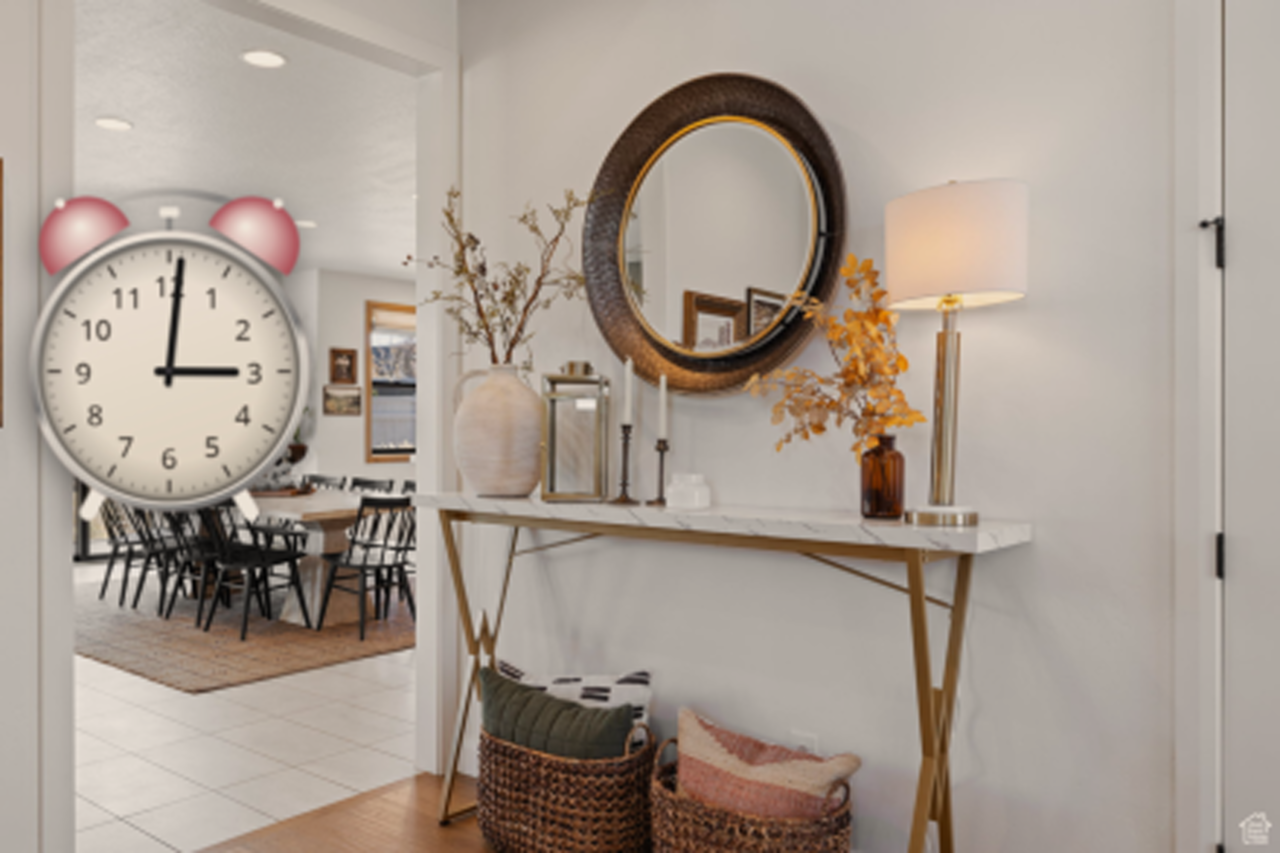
3 h 01 min
